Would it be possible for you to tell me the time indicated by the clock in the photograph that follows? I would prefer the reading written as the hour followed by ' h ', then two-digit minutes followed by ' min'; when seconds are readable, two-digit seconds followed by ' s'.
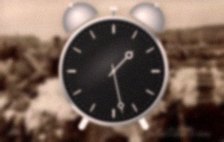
1 h 28 min
